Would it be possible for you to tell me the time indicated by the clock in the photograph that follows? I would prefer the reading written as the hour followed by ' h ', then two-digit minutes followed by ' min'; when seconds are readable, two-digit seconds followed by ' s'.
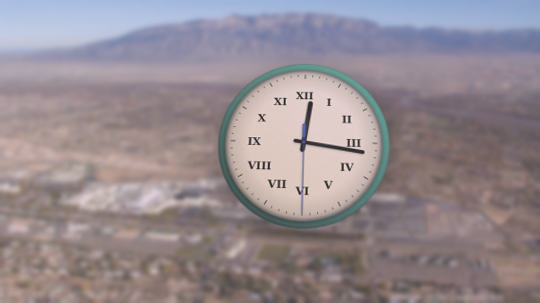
12 h 16 min 30 s
